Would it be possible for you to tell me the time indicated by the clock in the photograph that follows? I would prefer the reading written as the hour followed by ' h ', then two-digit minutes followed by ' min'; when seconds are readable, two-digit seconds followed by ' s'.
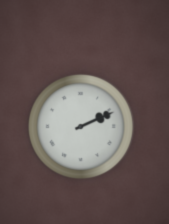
2 h 11 min
